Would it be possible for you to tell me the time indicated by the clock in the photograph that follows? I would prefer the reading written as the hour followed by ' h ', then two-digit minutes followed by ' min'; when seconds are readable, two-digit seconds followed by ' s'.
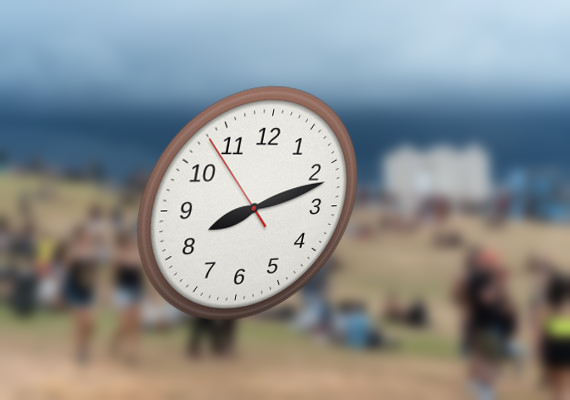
8 h 11 min 53 s
